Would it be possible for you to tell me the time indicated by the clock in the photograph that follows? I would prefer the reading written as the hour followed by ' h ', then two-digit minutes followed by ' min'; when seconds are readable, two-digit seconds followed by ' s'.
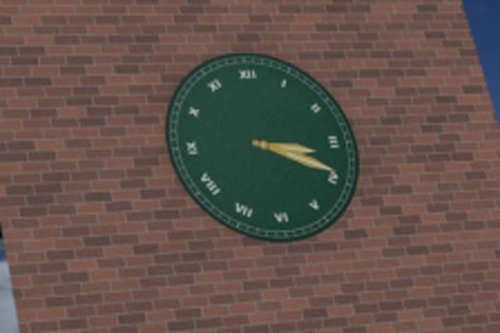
3 h 19 min
